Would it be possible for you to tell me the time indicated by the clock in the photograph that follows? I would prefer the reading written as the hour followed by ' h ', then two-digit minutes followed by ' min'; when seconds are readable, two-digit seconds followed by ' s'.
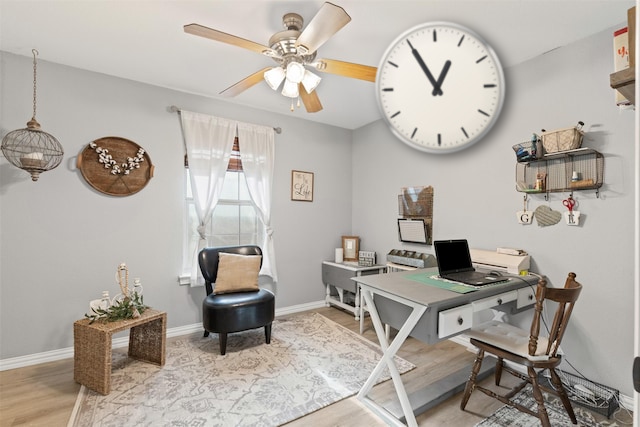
12 h 55 min
